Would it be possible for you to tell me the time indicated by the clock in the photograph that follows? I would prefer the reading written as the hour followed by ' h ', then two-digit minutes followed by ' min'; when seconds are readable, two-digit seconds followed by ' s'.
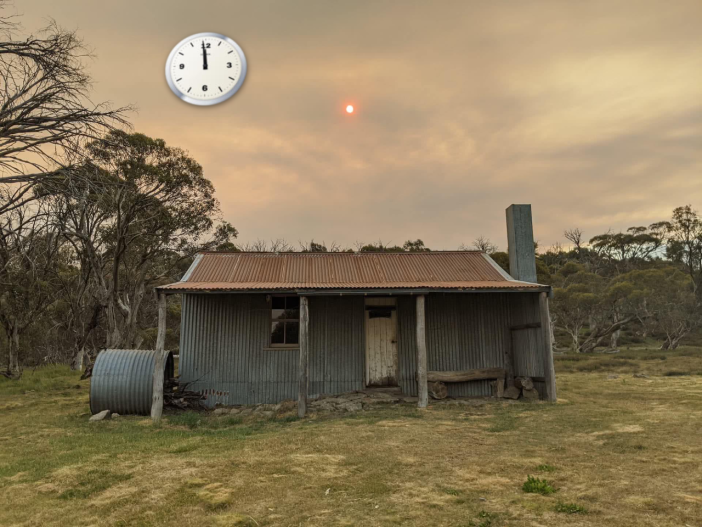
11 h 59 min
